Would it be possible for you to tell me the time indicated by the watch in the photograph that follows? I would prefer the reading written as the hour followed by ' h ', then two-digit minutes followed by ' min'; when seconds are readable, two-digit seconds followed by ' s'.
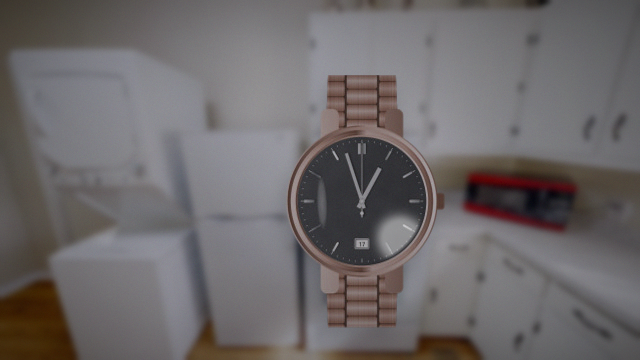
12 h 57 min 00 s
